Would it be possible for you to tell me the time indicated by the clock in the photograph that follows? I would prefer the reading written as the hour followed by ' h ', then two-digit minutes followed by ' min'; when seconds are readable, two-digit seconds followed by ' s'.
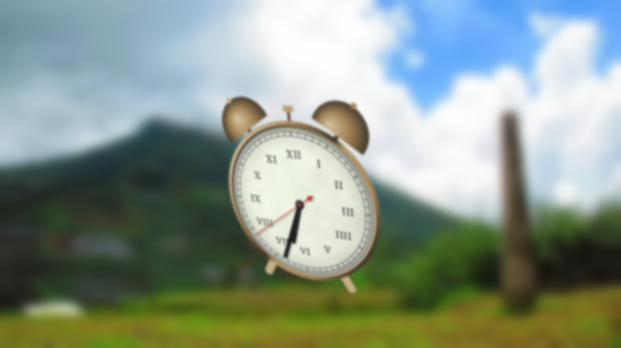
6 h 33 min 39 s
